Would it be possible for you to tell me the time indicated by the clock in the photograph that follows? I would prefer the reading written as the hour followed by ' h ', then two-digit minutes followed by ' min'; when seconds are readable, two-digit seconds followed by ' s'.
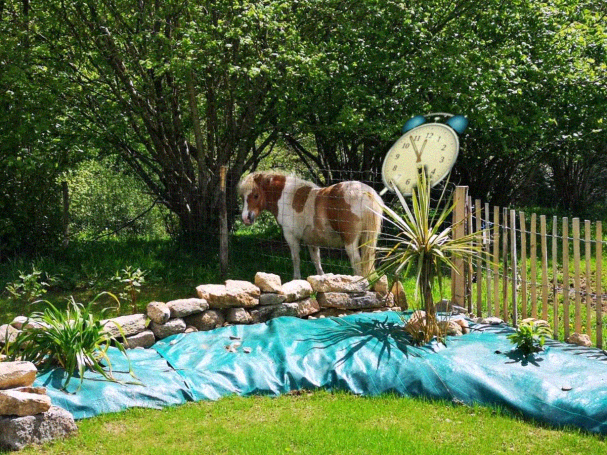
11 h 53 min
